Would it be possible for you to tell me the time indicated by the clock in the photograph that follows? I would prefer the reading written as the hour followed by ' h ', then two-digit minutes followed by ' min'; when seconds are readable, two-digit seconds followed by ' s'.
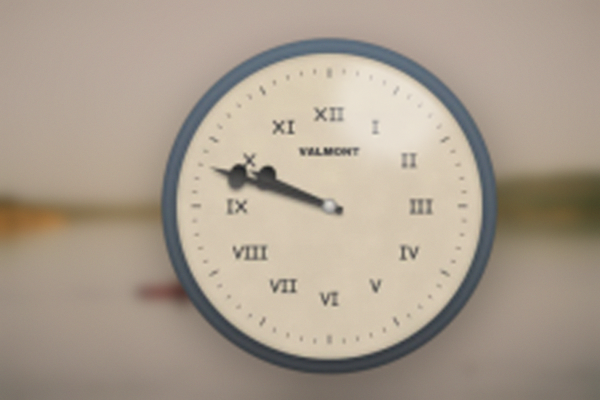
9 h 48 min
